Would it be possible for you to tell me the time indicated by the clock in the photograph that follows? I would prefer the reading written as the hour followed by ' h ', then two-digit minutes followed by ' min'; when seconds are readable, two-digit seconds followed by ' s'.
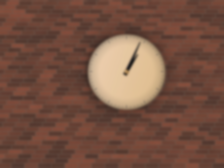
1 h 04 min
